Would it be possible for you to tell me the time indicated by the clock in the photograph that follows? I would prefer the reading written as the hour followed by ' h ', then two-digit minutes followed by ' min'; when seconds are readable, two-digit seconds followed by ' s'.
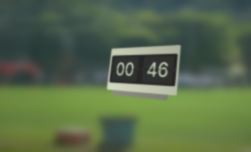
0 h 46 min
